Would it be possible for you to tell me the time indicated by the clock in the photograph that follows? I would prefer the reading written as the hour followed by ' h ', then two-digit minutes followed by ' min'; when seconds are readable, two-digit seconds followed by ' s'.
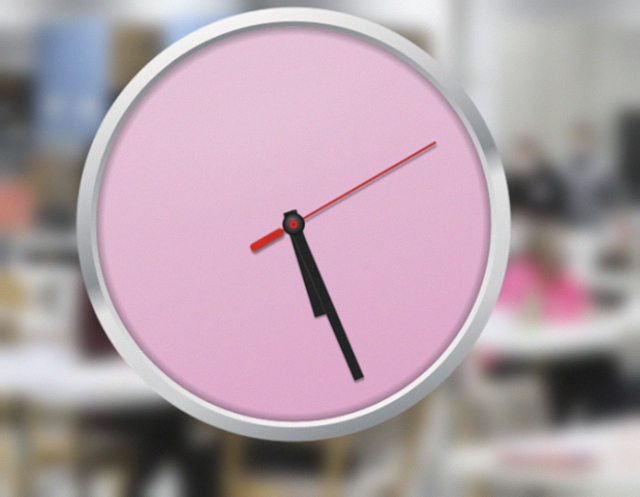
5 h 26 min 10 s
